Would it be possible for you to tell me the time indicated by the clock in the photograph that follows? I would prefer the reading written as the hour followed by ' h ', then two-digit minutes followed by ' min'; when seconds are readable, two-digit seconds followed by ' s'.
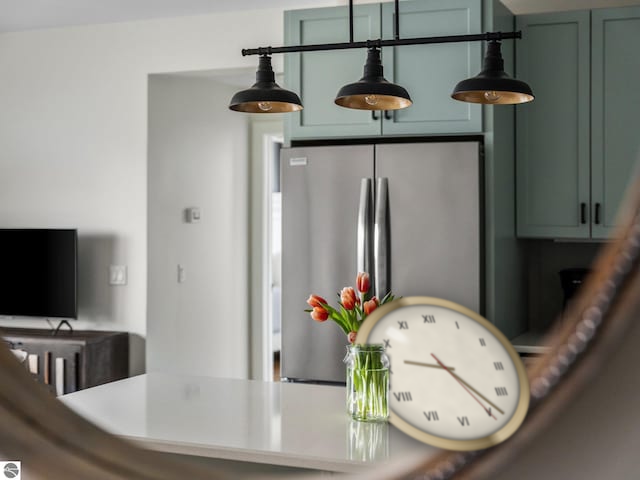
9 h 23 min 25 s
